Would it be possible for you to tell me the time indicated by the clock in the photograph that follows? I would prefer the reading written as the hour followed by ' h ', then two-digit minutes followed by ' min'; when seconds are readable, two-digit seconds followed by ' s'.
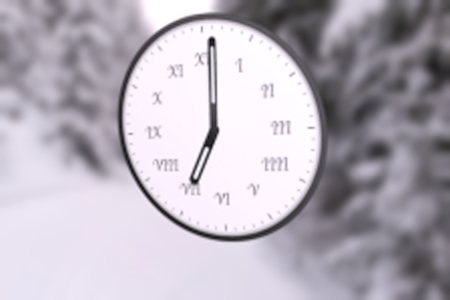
7 h 01 min
